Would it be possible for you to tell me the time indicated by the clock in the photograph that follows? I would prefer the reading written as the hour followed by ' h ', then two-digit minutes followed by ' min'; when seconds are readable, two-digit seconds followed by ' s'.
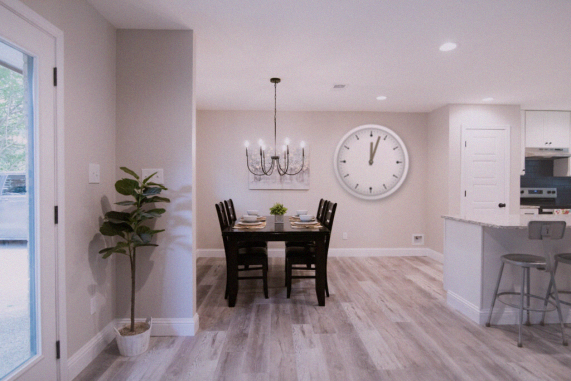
12 h 03 min
